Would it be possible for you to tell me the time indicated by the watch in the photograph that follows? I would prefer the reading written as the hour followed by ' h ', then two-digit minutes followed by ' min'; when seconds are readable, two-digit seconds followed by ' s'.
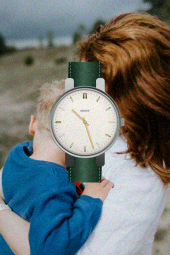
10 h 27 min
